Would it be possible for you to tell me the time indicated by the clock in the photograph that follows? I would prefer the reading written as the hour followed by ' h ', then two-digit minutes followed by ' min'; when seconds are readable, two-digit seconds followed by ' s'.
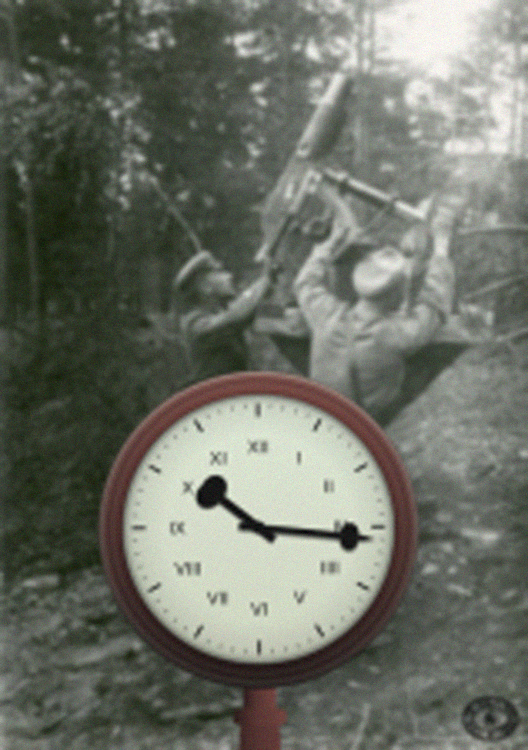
10 h 16 min
